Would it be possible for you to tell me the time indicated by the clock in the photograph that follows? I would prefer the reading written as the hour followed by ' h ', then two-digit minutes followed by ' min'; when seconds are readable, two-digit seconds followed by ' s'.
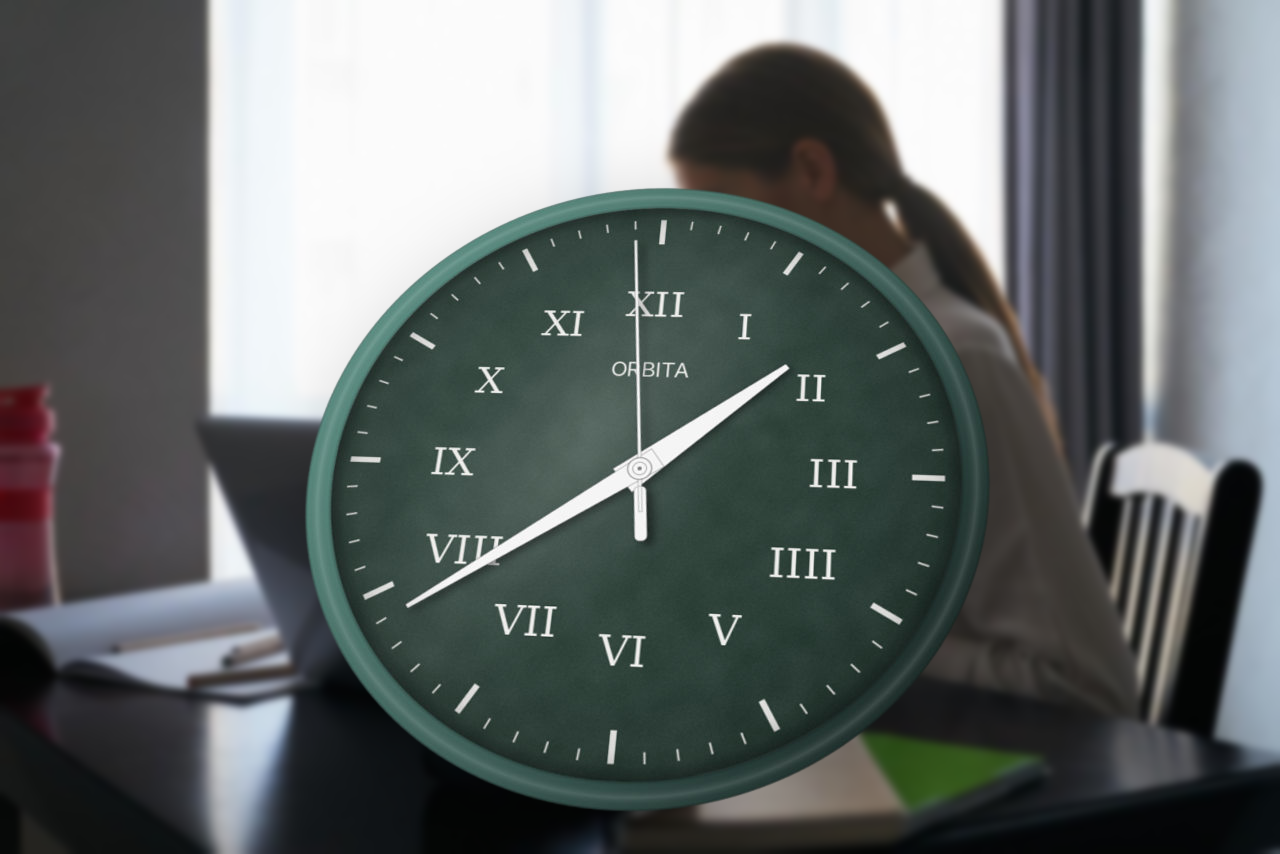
1 h 38 min 59 s
